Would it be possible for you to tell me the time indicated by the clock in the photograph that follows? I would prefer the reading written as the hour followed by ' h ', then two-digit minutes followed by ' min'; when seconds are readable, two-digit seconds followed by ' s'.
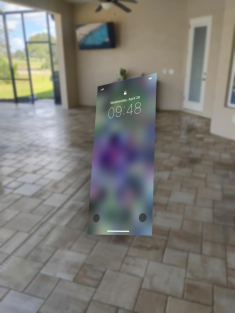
9 h 48 min
